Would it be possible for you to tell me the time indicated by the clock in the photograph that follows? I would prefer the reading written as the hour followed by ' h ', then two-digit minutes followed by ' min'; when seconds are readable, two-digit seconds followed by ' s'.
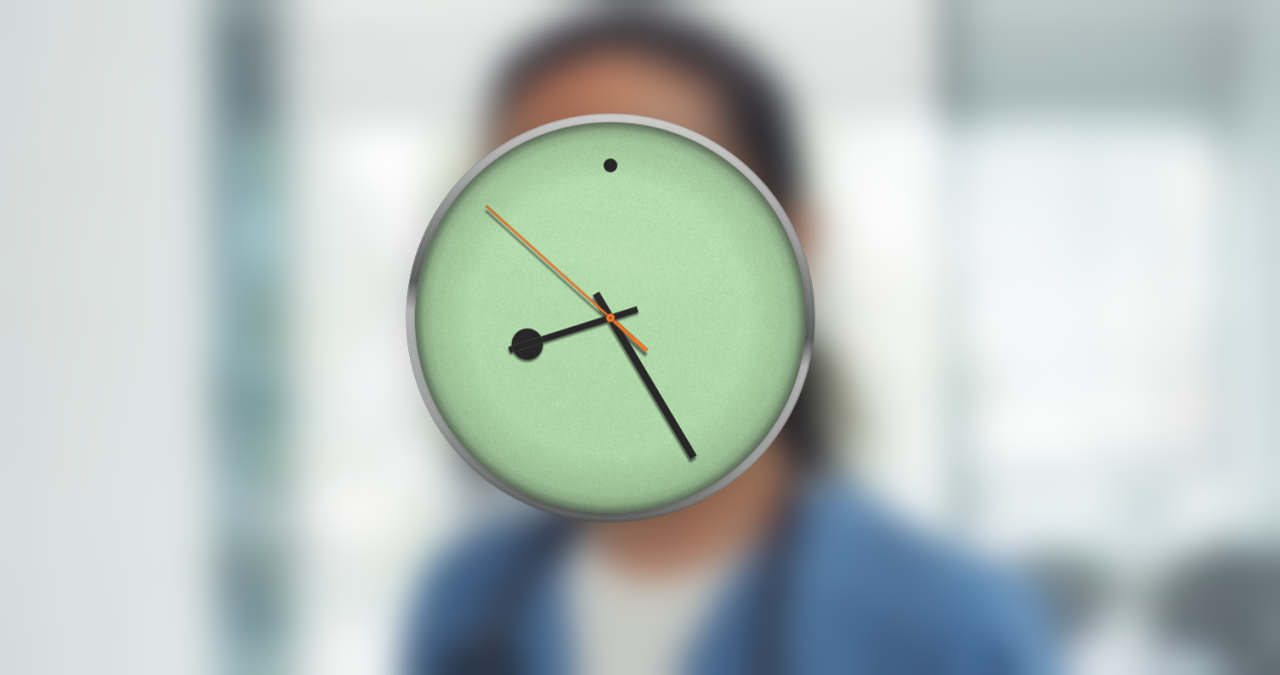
8 h 24 min 52 s
